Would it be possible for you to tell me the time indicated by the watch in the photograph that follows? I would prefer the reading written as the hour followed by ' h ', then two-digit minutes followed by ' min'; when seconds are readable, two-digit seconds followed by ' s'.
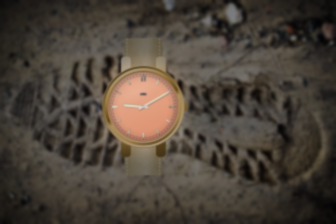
9 h 10 min
